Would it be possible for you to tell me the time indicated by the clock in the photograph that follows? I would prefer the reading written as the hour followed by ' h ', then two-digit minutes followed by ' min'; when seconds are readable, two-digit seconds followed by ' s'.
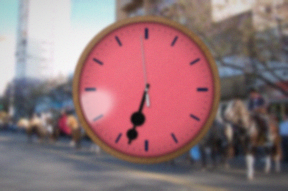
6 h 32 min 59 s
